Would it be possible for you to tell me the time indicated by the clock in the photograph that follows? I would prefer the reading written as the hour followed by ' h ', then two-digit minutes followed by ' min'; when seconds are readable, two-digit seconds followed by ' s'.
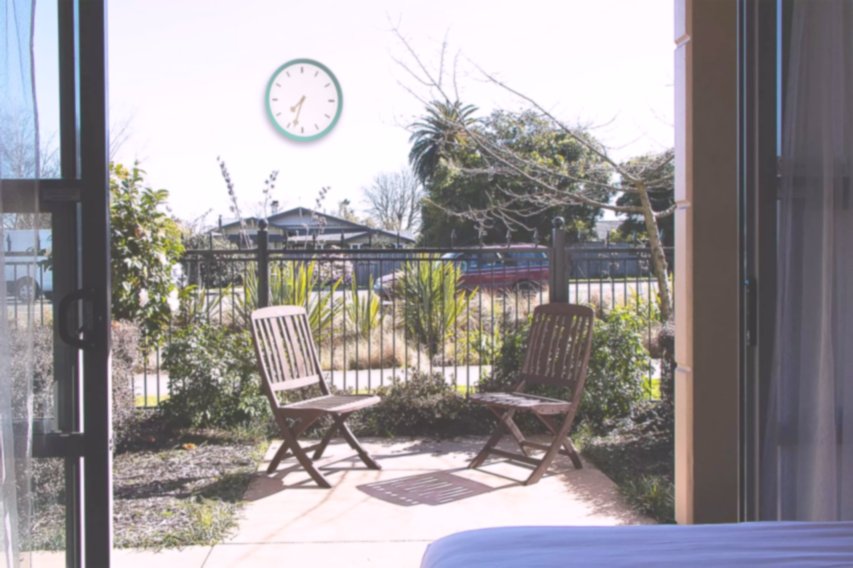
7 h 33 min
